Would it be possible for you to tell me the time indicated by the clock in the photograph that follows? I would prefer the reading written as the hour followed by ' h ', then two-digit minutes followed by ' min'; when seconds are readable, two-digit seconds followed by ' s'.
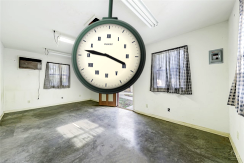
3 h 47 min
